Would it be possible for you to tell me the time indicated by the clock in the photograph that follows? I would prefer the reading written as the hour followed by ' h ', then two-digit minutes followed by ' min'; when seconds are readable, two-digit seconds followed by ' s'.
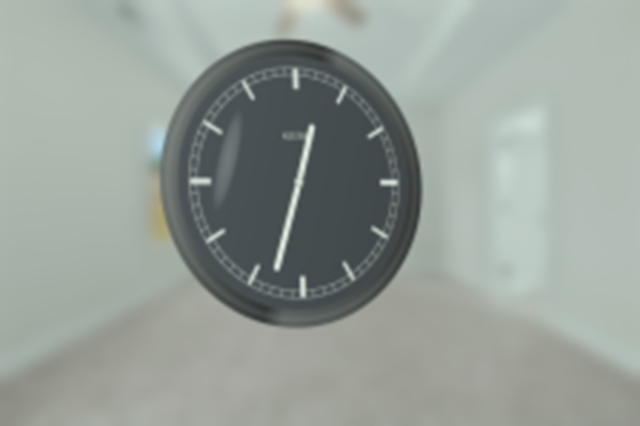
12 h 33 min
